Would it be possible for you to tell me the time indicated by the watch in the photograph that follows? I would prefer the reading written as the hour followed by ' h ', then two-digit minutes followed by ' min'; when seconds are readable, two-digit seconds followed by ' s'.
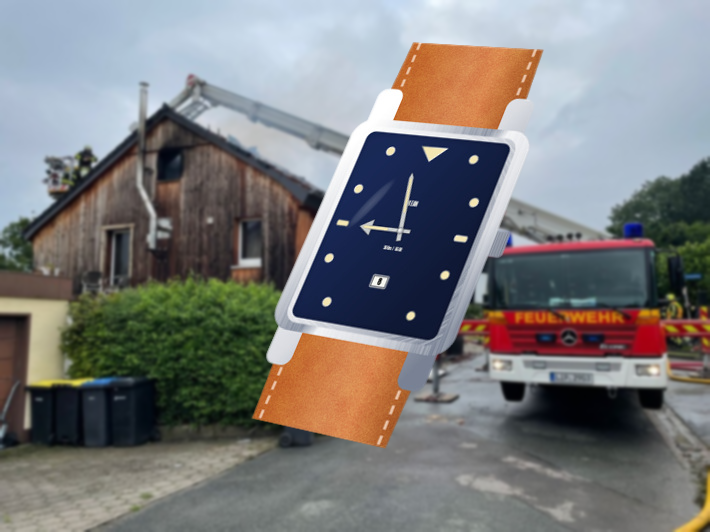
8 h 58 min
